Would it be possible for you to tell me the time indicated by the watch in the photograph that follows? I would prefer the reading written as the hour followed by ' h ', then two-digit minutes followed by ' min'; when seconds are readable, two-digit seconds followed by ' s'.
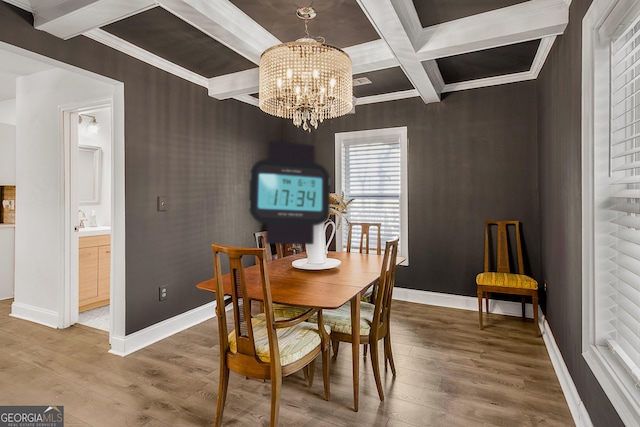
17 h 34 min
